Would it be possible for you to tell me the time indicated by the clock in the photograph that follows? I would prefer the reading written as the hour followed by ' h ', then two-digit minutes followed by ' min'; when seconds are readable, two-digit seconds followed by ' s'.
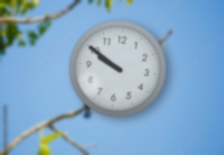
9 h 50 min
